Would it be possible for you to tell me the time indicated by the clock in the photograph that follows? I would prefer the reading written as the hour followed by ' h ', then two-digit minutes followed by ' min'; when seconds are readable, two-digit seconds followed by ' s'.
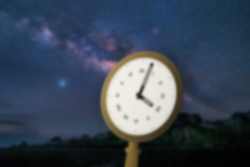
4 h 03 min
